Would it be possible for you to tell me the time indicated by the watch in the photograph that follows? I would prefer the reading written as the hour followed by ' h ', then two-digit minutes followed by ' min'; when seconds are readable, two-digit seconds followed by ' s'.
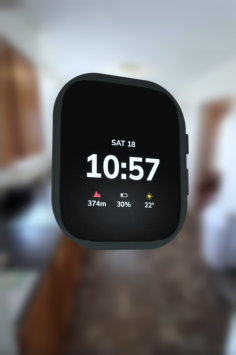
10 h 57 min
